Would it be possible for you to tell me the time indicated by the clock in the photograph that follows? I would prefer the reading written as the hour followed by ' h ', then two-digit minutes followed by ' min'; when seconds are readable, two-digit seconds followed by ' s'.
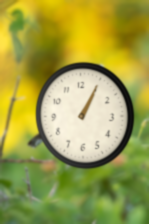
1 h 05 min
